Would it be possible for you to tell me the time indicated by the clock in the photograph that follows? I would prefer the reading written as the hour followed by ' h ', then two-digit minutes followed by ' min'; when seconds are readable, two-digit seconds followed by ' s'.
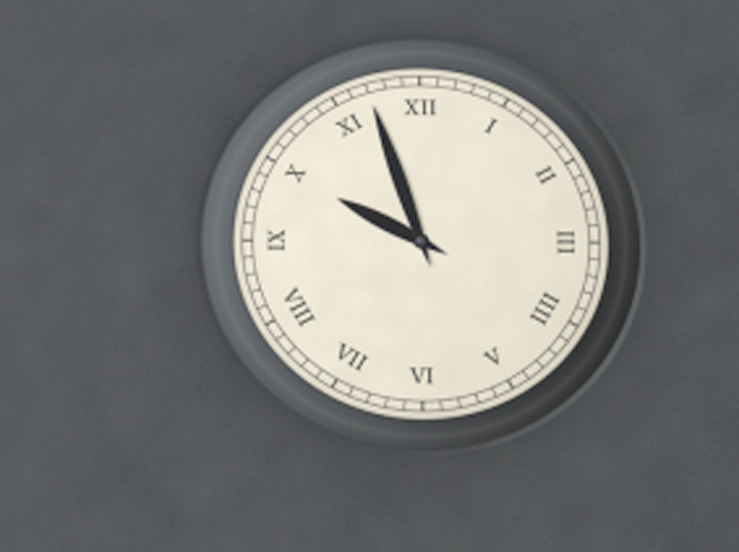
9 h 57 min
